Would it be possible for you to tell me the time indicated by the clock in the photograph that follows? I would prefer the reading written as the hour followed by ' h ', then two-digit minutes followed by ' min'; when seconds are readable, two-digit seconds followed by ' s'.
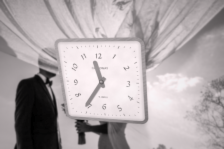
11 h 36 min
